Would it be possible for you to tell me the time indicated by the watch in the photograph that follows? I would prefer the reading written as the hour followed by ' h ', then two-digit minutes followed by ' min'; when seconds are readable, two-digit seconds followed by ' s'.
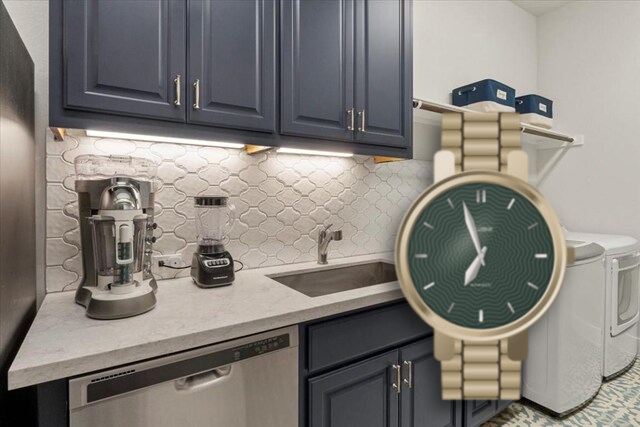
6 h 57 min
